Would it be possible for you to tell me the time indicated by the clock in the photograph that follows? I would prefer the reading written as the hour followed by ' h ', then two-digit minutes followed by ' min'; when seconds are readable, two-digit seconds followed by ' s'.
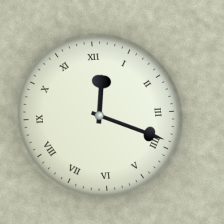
12 h 19 min
